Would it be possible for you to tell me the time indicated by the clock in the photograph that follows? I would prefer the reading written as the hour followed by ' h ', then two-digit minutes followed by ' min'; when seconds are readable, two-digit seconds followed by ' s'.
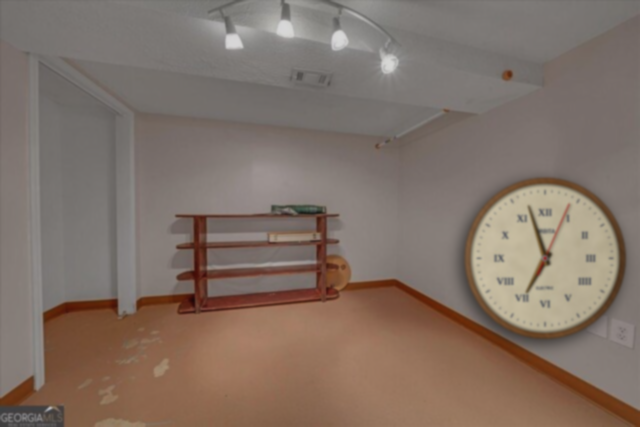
6 h 57 min 04 s
